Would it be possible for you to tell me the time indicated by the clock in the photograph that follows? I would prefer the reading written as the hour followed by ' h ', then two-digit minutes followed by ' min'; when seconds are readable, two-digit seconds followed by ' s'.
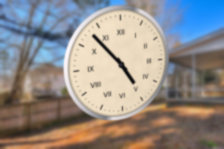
4 h 53 min
